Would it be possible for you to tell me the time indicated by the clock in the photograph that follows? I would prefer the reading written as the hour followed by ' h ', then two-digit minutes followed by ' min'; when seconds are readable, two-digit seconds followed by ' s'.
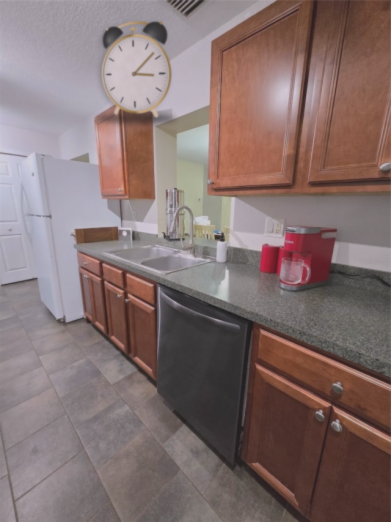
3 h 08 min
